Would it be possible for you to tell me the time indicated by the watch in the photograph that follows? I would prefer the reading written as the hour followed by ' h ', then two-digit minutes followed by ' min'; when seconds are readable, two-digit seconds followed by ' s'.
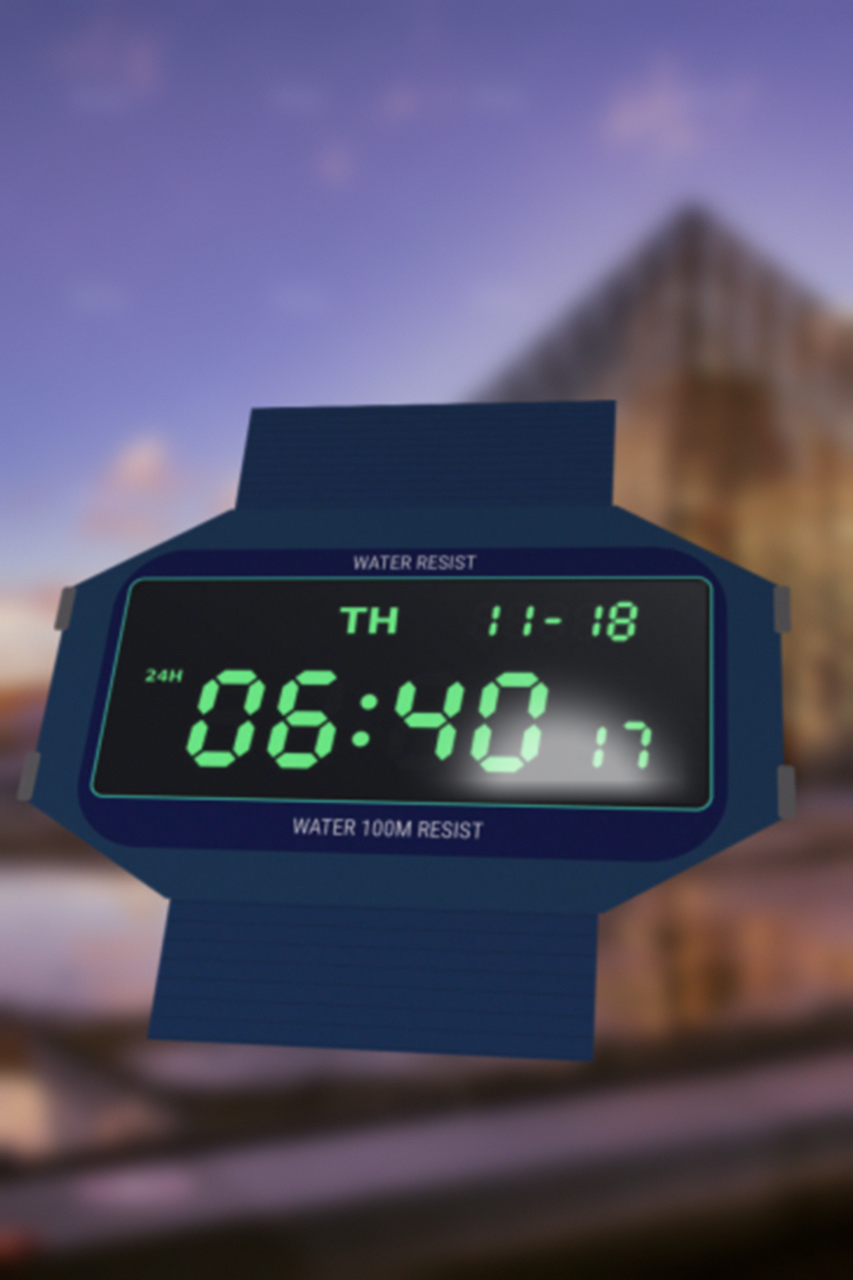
6 h 40 min 17 s
